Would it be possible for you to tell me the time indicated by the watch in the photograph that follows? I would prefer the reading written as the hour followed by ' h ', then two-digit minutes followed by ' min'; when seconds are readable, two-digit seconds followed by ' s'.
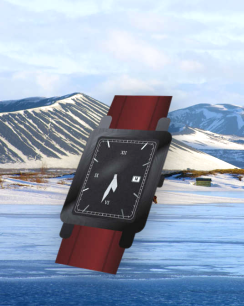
5 h 32 min
